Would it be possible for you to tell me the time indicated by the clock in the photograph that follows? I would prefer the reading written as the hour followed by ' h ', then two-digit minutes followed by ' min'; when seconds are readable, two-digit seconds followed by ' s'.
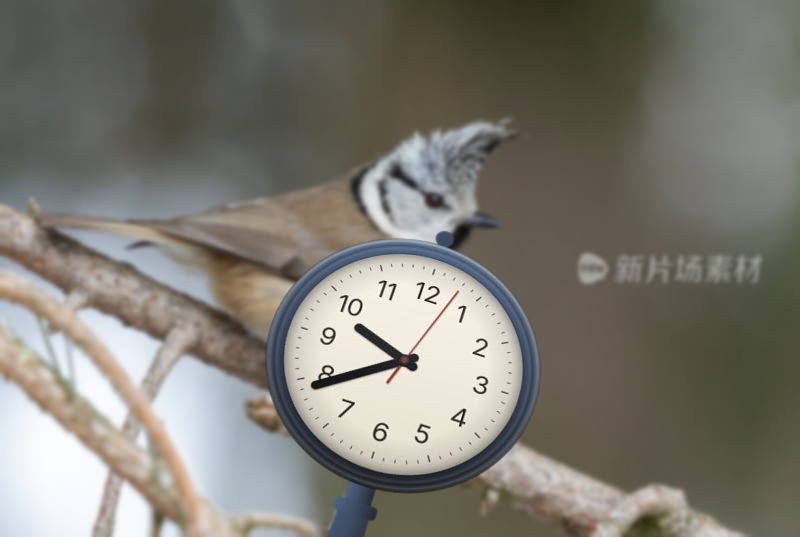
9 h 39 min 03 s
